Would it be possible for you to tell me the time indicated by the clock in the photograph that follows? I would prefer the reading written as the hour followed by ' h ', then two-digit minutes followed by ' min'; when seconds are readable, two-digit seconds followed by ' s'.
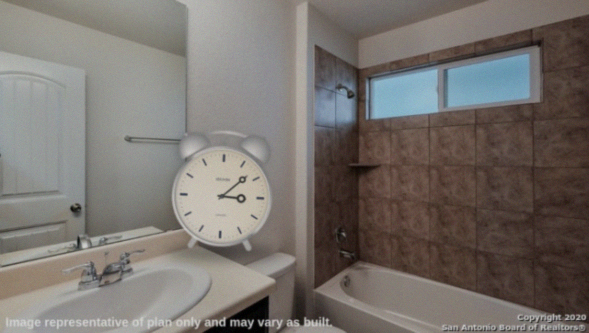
3 h 08 min
